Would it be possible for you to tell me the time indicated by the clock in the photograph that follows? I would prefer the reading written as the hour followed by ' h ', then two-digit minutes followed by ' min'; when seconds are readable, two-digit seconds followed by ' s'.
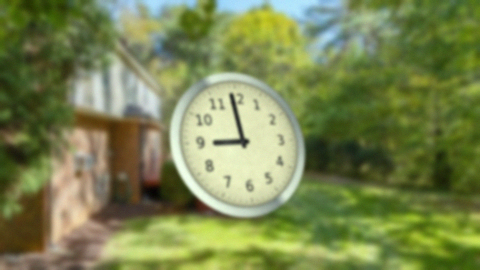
8 h 59 min
